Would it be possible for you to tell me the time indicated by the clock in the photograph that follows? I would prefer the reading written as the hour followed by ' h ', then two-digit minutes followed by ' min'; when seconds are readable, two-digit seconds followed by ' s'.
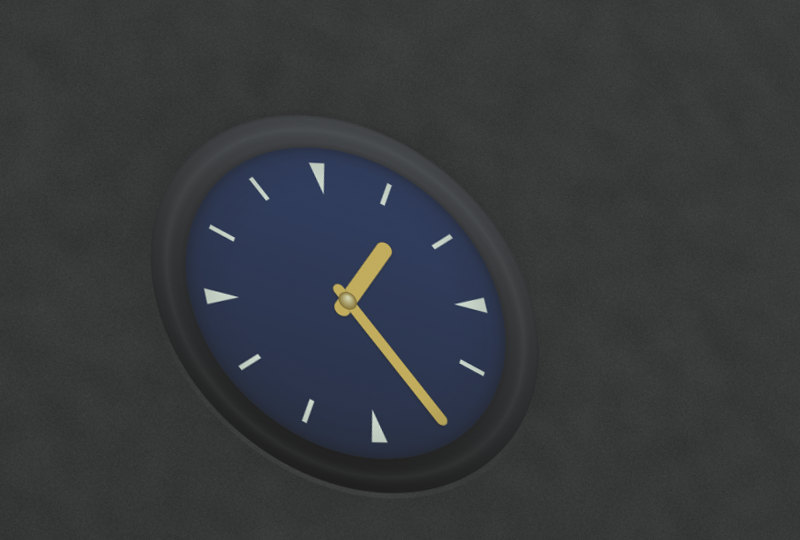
1 h 25 min
